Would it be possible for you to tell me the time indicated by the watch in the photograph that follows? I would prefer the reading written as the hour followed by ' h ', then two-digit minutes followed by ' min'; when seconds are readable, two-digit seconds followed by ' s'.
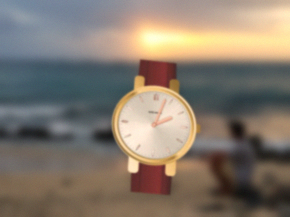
2 h 03 min
